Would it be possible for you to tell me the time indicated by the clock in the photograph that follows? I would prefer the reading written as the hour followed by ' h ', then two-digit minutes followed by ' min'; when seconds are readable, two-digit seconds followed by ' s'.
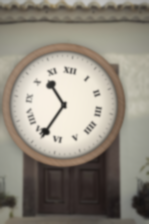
10 h 34 min
